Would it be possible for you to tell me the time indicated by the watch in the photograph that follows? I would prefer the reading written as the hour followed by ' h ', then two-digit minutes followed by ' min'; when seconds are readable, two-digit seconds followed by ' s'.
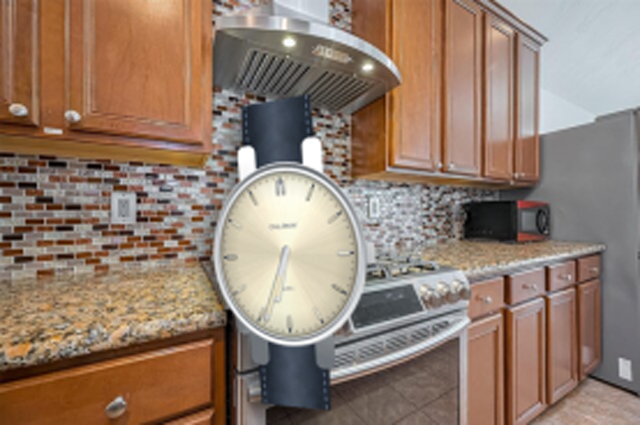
6 h 34 min
